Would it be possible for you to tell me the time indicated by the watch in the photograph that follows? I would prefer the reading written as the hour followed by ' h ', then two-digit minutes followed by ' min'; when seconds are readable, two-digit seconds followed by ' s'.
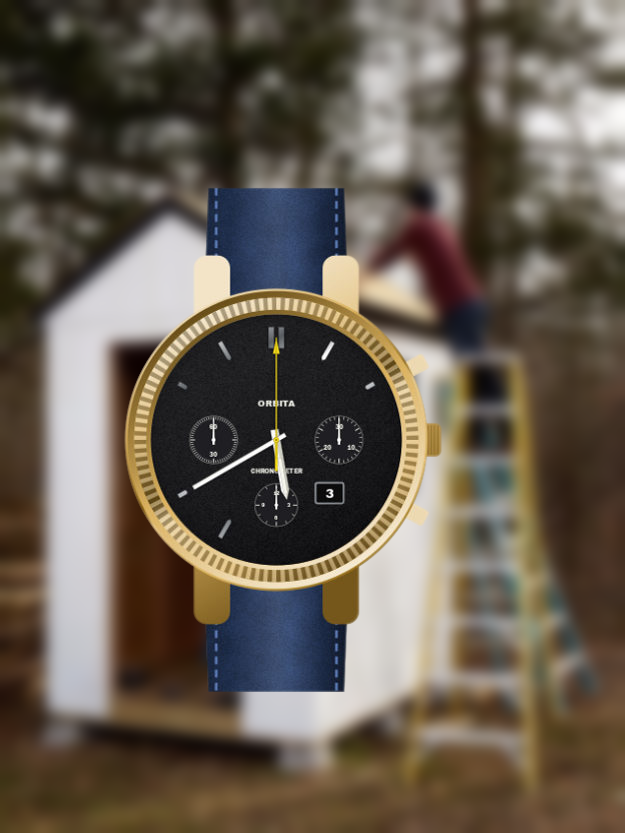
5 h 40 min
